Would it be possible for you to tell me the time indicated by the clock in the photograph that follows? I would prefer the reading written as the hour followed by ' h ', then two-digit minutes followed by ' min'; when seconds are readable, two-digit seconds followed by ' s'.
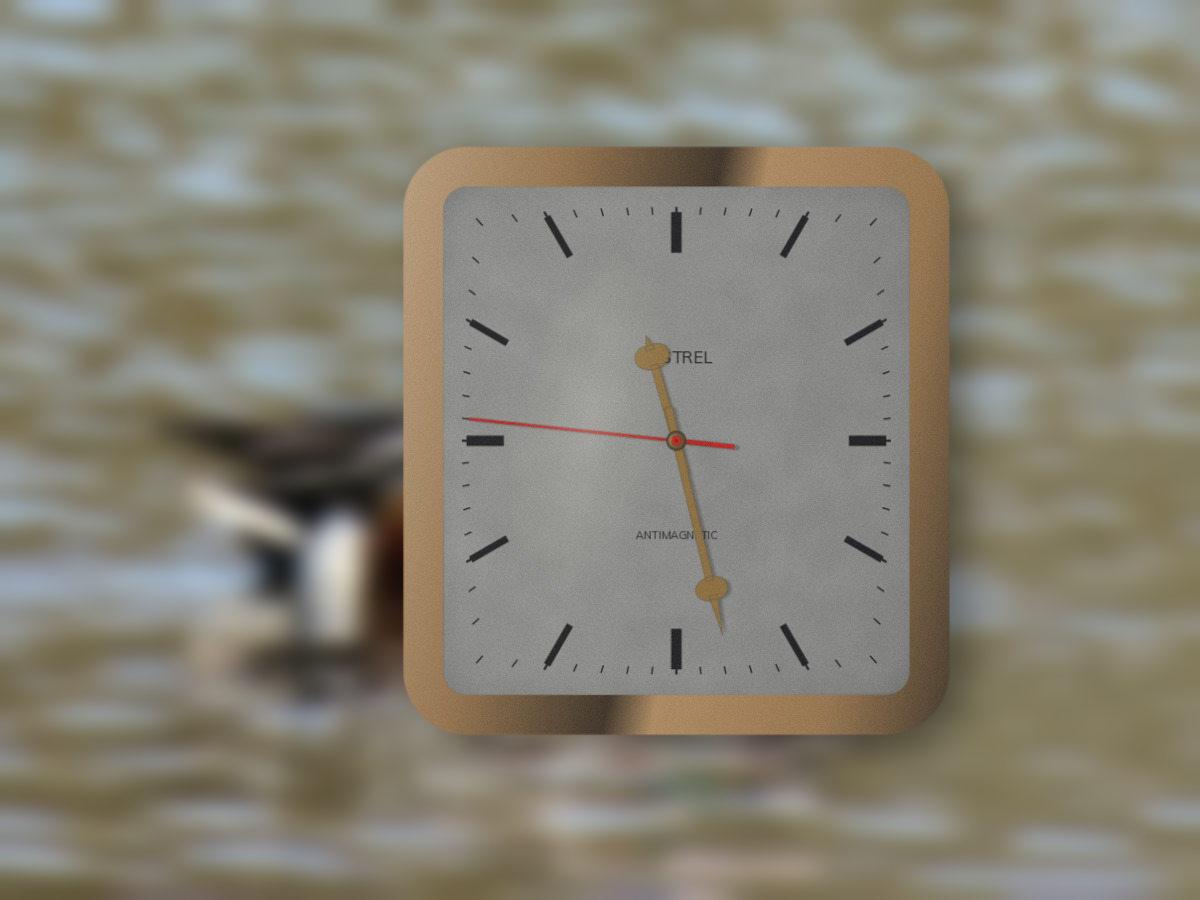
11 h 27 min 46 s
